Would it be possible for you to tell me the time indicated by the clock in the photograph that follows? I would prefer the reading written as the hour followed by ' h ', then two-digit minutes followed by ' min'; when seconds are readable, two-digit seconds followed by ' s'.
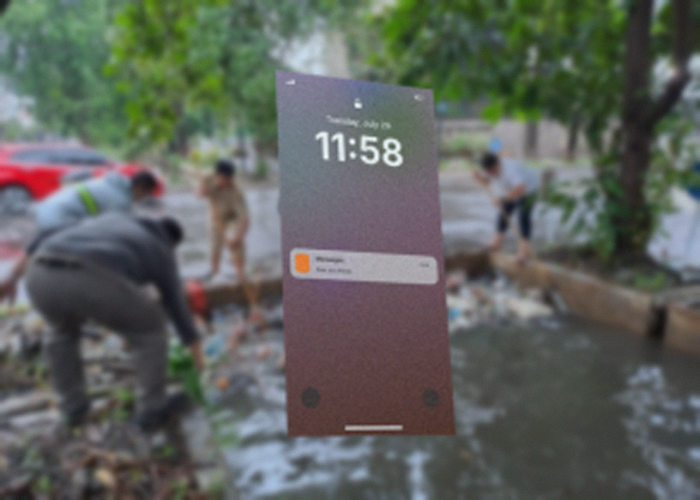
11 h 58 min
